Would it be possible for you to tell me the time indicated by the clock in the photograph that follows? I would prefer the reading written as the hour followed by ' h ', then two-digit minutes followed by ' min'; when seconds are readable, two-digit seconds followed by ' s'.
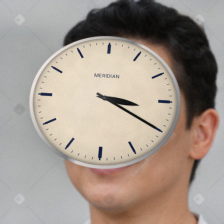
3 h 20 min
